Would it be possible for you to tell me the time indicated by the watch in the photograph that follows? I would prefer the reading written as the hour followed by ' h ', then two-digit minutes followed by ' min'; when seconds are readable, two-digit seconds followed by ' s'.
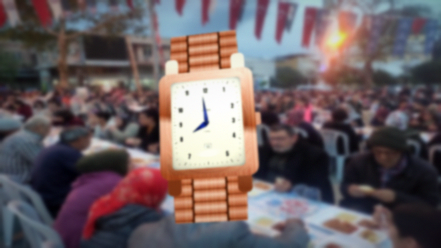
7 h 59 min
